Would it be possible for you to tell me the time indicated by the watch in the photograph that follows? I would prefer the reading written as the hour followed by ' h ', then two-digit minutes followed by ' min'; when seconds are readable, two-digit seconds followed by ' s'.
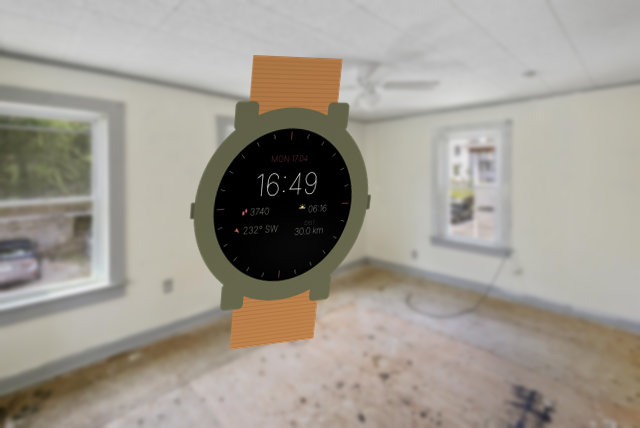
16 h 49 min
